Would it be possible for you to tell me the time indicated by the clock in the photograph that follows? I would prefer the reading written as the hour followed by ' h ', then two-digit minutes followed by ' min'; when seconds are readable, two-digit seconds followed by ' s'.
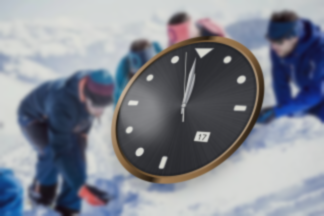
11 h 58 min 57 s
